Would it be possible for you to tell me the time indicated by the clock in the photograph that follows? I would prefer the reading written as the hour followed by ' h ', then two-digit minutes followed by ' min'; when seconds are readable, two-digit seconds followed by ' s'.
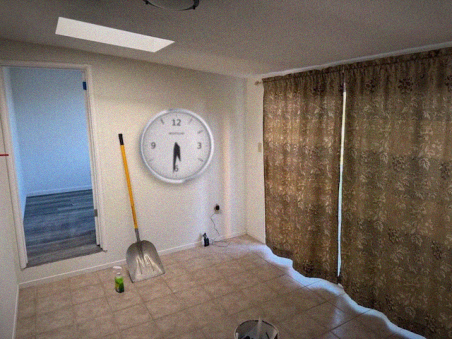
5 h 31 min
